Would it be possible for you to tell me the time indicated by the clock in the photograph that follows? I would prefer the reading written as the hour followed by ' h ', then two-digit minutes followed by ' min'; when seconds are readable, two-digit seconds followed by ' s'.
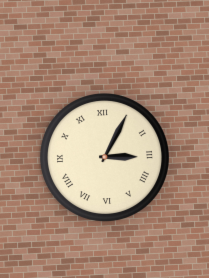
3 h 05 min
